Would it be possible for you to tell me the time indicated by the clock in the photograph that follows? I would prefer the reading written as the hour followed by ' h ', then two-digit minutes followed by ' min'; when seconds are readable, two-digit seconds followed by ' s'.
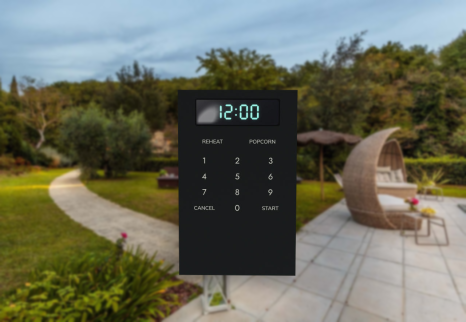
12 h 00 min
